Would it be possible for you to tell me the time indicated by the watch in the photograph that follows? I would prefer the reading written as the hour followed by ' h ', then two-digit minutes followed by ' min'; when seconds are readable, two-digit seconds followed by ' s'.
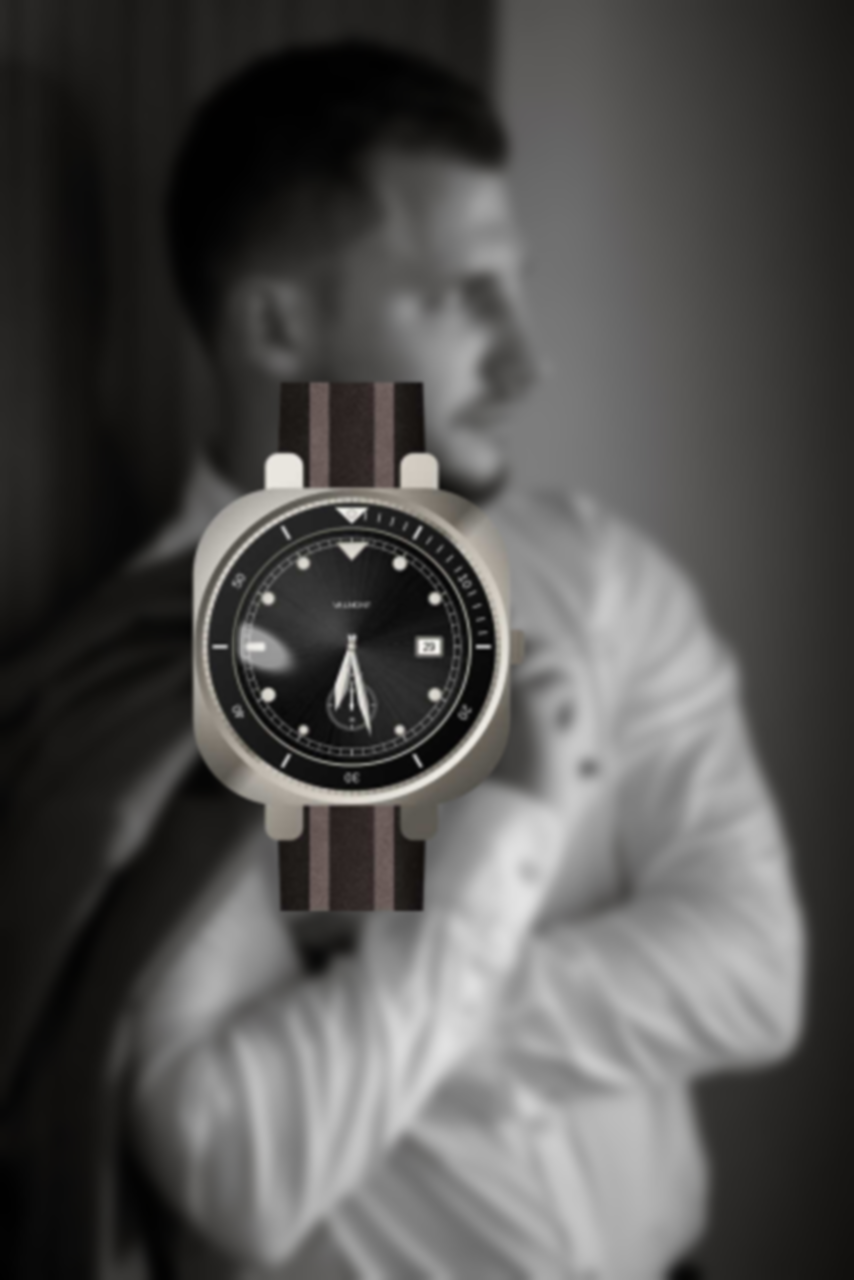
6 h 28 min
